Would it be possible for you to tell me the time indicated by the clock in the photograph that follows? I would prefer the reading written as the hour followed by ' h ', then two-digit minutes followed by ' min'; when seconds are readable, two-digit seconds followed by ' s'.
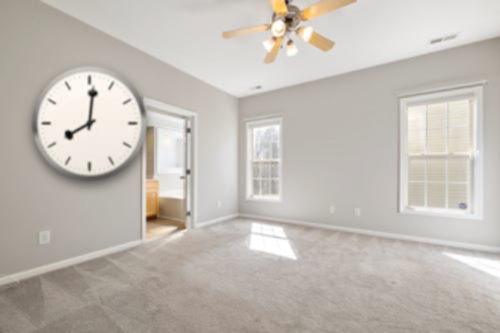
8 h 01 min
